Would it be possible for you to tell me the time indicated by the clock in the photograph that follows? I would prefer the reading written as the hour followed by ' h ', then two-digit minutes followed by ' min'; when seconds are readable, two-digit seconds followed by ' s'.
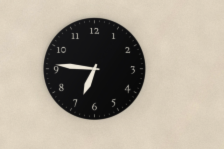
6 h 46 min
